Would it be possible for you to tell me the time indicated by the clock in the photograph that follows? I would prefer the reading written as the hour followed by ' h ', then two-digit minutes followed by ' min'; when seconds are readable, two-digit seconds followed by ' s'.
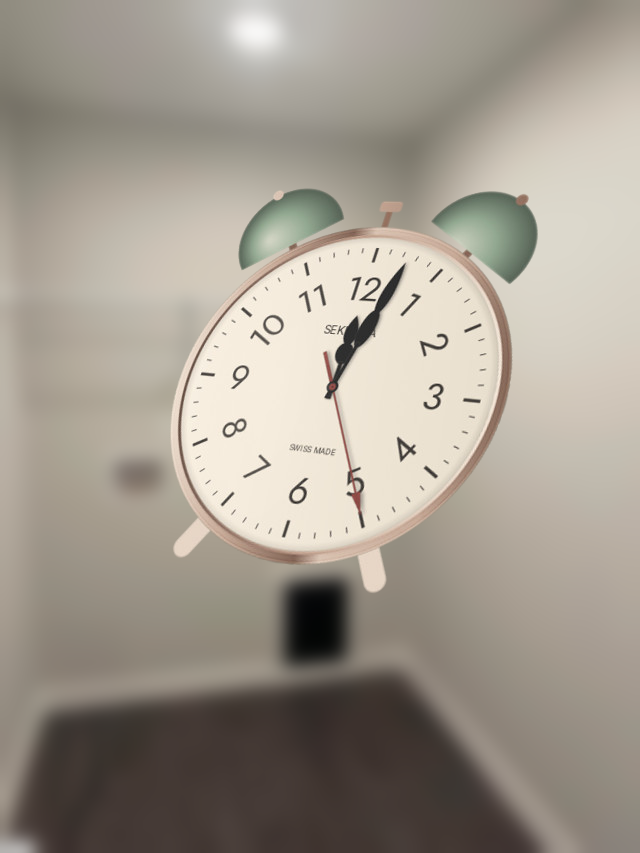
12 h 02 min 25 s
